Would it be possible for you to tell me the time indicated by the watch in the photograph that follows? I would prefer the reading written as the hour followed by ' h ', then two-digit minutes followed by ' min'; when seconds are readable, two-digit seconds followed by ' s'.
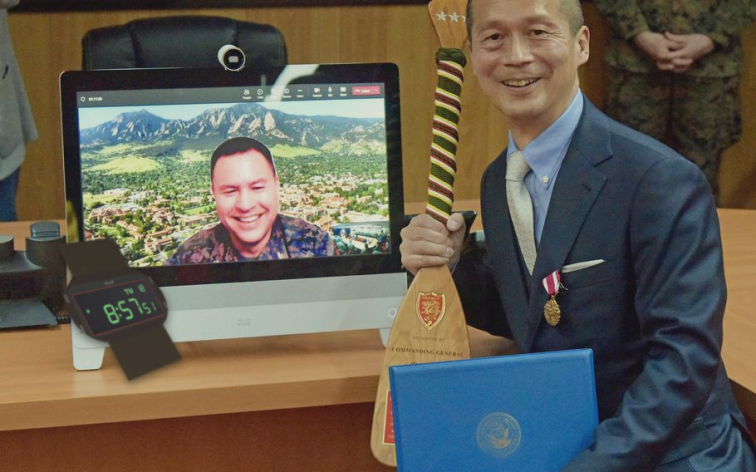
8 h 57 min 51 s
